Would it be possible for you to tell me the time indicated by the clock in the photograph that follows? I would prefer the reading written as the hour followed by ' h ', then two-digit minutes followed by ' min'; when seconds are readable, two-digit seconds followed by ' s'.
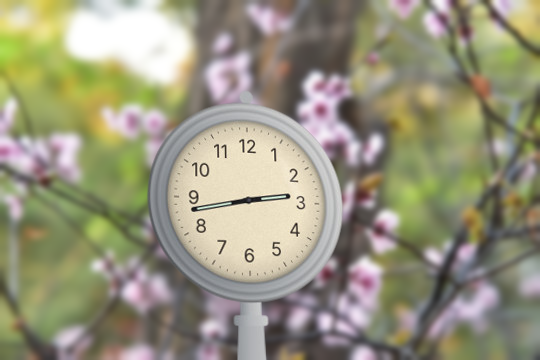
2 h 43 min
